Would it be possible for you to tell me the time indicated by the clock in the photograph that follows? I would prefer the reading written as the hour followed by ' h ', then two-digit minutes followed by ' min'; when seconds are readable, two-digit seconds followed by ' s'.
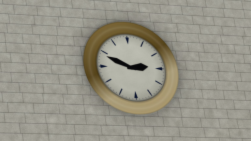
2 h 49 min
